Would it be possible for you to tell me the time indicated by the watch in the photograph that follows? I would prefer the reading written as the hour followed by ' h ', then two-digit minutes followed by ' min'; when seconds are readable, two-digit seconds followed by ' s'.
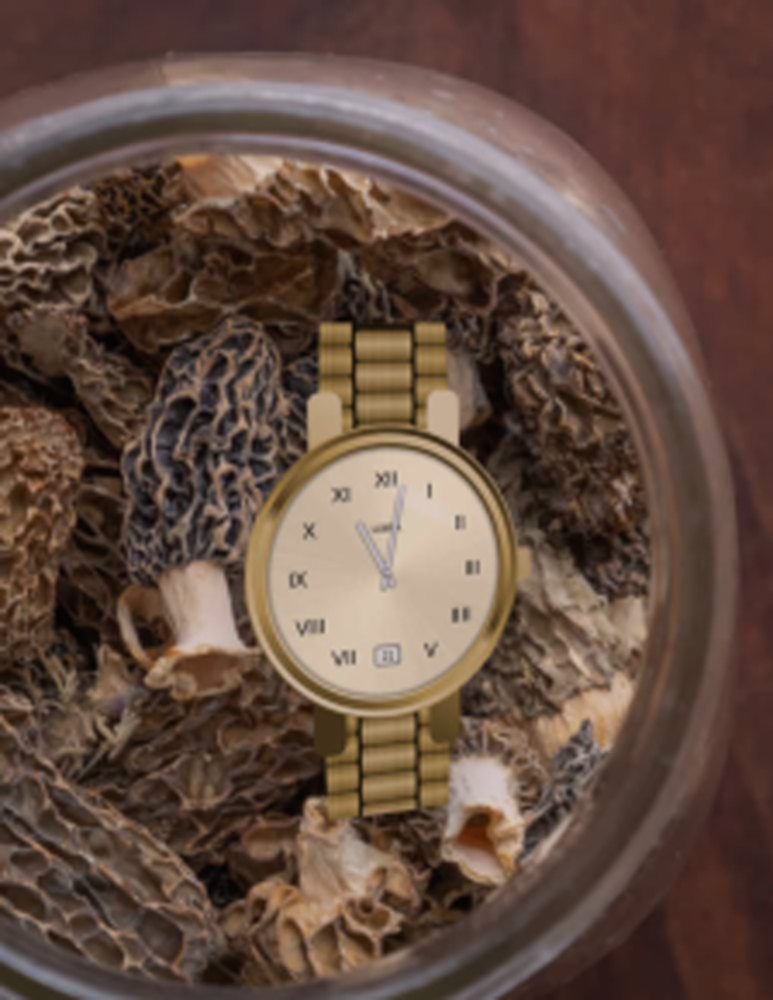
11 h 02 min
